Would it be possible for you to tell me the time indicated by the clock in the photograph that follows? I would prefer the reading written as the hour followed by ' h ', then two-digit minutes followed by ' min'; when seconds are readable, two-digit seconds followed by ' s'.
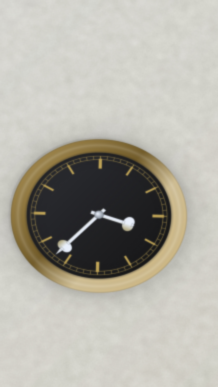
3 h 37 min
